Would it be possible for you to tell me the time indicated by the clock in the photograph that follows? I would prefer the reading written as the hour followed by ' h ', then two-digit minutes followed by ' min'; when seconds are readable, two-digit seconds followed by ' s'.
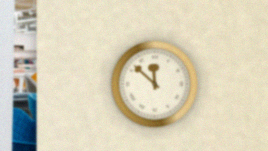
11 h 52 min
